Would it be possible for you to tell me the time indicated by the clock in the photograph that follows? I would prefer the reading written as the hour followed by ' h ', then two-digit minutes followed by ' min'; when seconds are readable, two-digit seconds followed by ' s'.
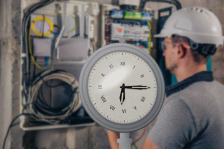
6 h 15 min
